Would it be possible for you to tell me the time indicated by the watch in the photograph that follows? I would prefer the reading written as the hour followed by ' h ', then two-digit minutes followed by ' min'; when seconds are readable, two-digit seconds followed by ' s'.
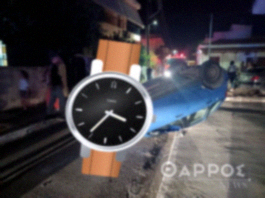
3 h 36 min
